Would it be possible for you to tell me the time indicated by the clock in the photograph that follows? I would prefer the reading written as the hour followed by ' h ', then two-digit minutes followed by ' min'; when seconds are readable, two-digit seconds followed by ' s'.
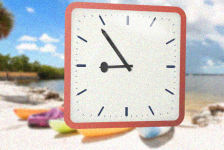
8 h 54 min
